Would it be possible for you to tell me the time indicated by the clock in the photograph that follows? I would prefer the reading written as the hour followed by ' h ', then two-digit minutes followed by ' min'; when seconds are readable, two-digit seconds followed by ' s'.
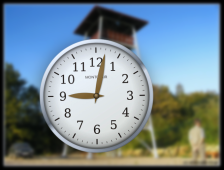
9 h 02 min
